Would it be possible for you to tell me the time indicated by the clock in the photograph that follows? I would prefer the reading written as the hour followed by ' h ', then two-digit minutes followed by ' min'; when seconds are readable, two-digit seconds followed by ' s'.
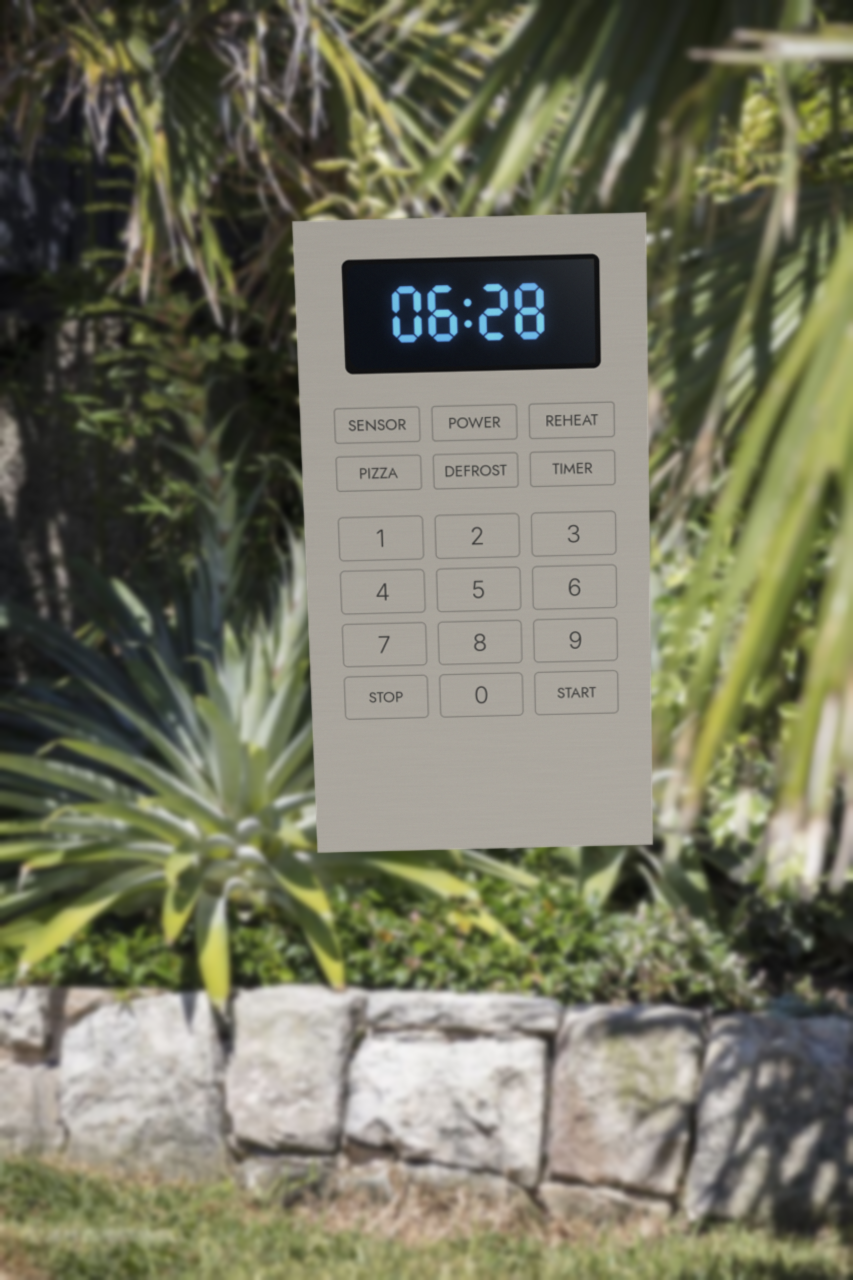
6 h 28 min
